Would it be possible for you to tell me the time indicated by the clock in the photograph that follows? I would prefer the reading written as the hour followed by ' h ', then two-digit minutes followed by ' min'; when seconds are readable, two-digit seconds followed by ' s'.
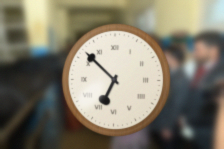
6 h 52 min
